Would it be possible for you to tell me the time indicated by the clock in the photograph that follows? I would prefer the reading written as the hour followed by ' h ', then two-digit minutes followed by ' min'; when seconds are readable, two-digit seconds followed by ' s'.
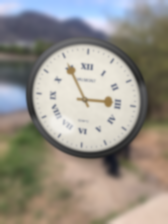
2 h 55 min
